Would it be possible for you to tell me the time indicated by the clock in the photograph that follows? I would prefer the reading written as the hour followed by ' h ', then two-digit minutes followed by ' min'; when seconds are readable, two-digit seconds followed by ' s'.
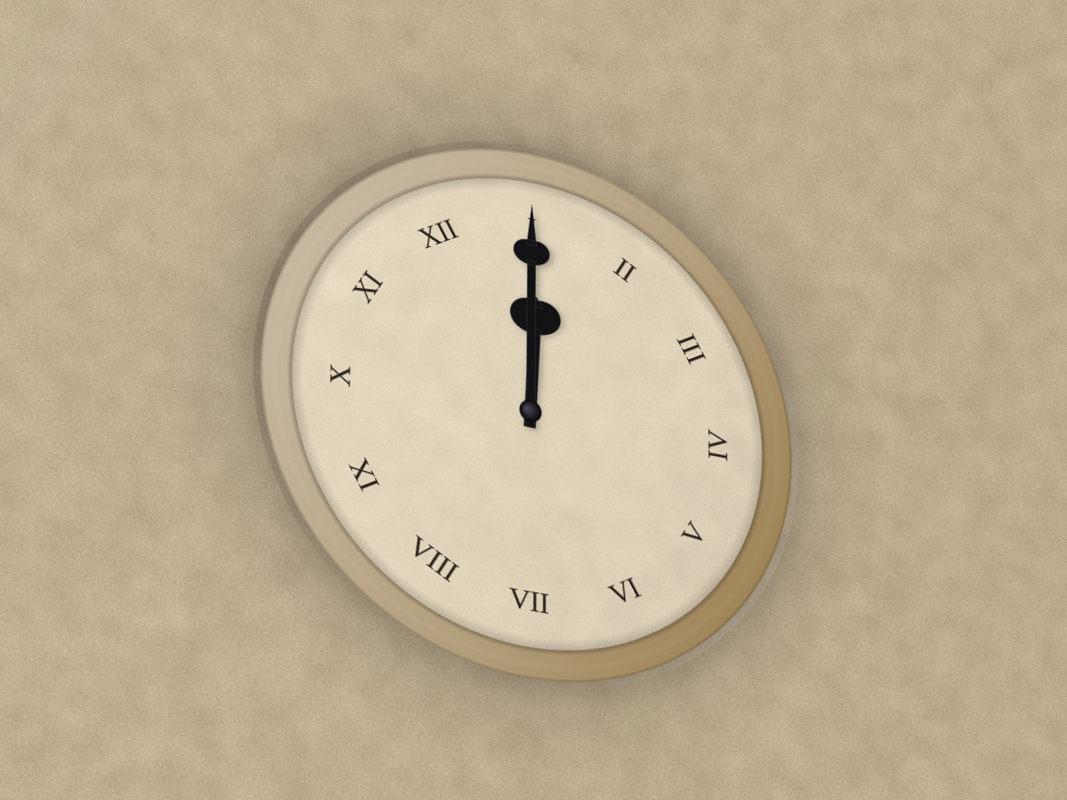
1 h 05 min
